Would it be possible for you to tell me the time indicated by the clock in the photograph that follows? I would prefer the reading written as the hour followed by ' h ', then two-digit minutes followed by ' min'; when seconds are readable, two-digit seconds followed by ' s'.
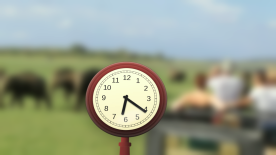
6 h 21 min
